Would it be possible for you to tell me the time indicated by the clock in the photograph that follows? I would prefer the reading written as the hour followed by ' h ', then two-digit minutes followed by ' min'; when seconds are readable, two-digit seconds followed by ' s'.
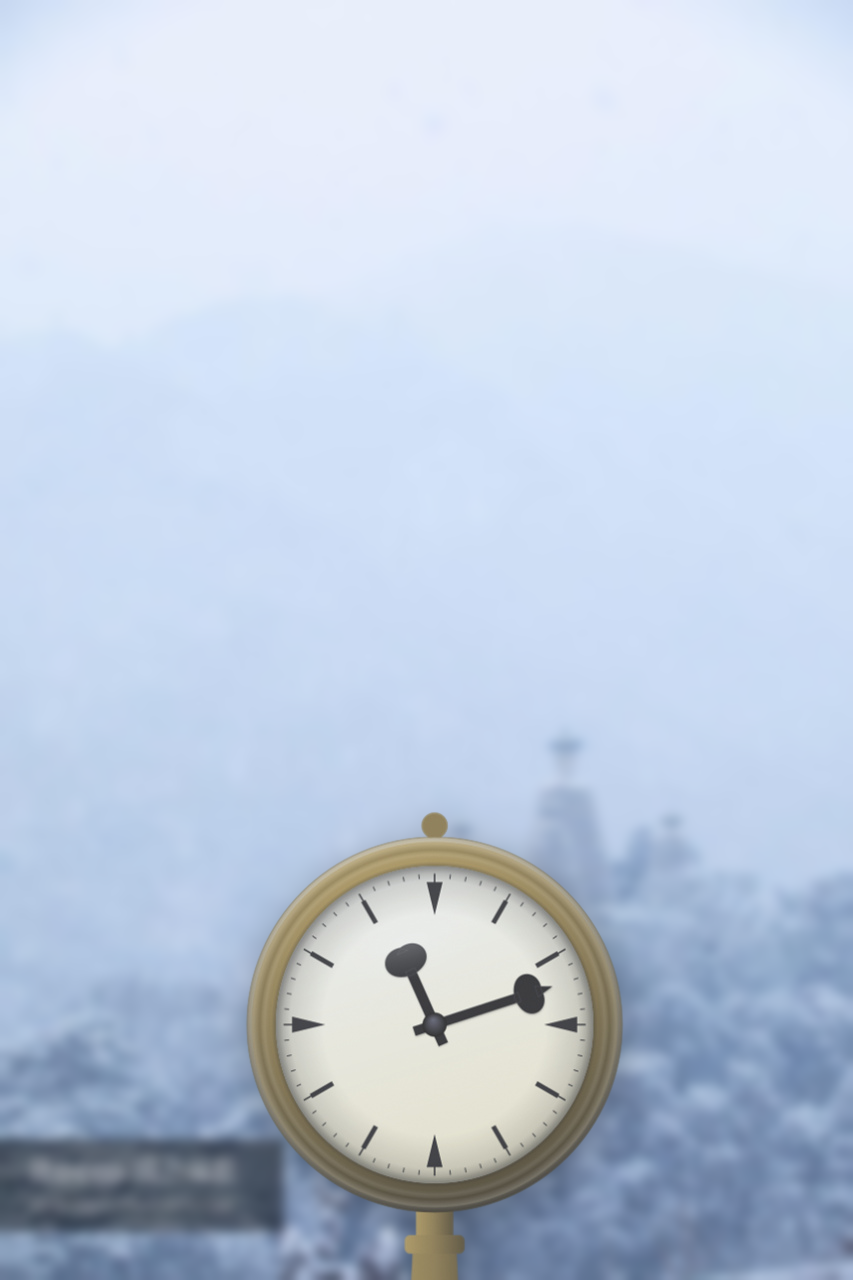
11 h 12 min
